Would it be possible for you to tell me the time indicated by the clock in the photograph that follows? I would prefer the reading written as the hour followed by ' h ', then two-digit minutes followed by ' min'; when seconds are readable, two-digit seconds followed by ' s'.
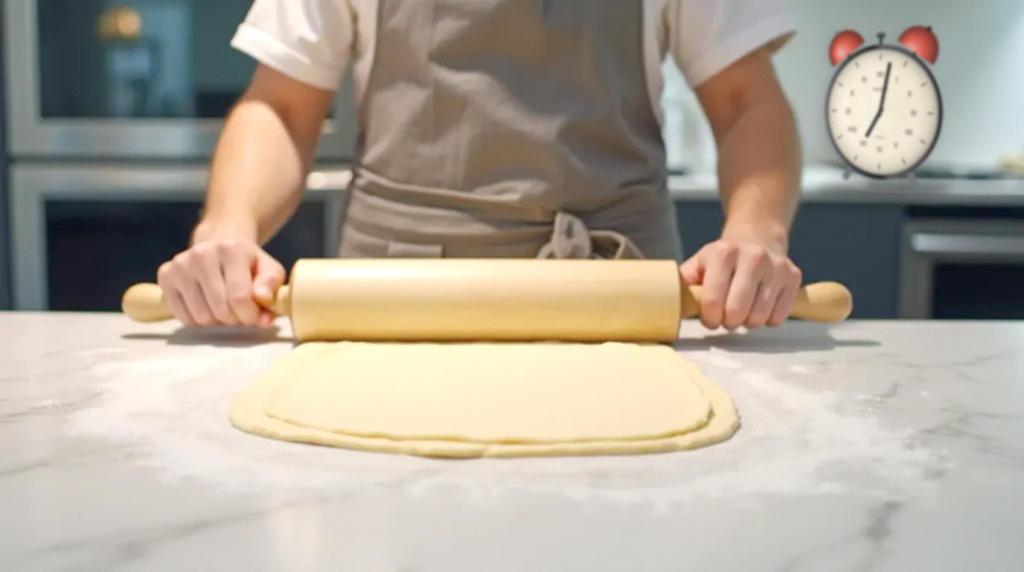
7 h 02 min
